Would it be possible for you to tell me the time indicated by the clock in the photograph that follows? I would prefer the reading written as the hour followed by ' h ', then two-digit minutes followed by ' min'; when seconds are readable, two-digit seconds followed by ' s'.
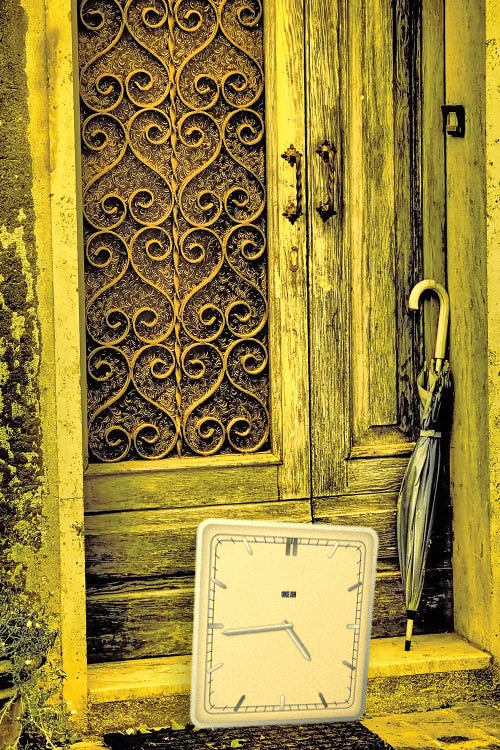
4 h 44 min
